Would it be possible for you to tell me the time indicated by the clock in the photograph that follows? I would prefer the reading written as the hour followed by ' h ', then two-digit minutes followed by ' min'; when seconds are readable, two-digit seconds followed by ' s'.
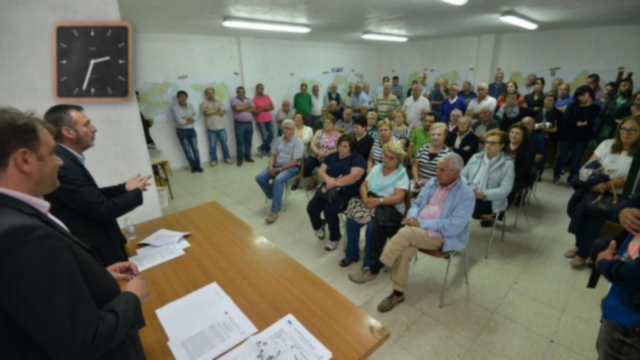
2 h 33 min
